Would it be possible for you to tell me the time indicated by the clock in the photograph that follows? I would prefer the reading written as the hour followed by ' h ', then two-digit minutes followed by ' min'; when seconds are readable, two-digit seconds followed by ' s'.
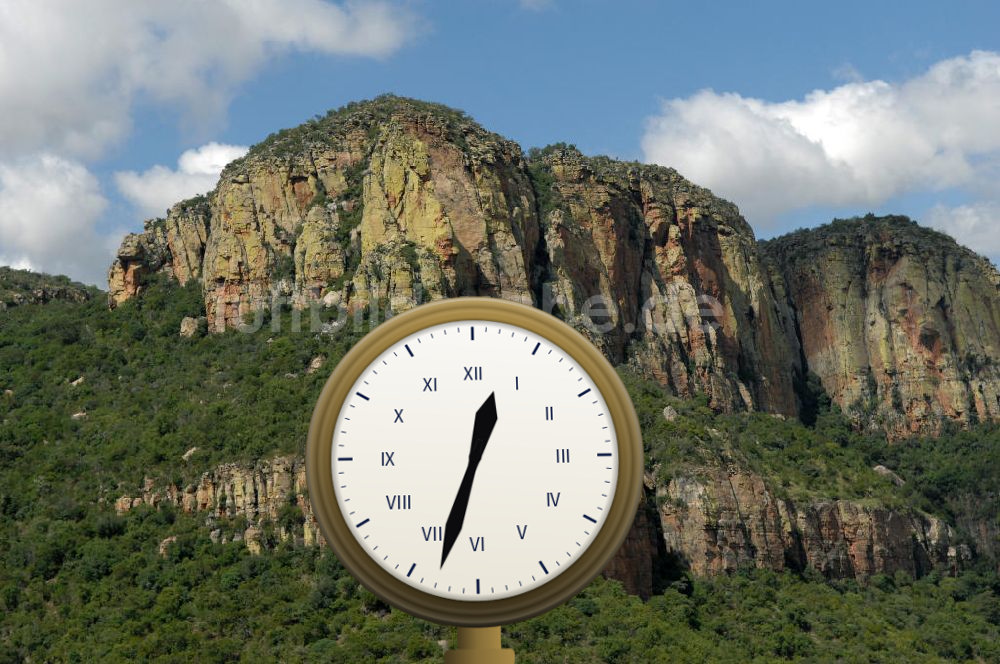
12 h 33 min
